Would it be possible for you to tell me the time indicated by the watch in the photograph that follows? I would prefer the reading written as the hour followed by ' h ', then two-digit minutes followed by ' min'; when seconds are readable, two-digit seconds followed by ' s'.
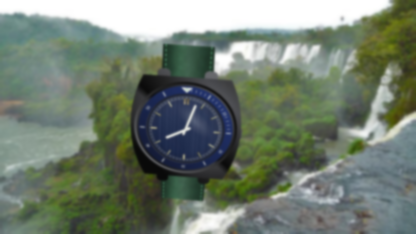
8 h 03 min
